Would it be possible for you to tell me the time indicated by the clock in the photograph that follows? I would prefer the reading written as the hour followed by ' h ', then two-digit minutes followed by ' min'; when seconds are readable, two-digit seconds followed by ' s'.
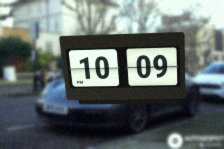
10 h 09 min
